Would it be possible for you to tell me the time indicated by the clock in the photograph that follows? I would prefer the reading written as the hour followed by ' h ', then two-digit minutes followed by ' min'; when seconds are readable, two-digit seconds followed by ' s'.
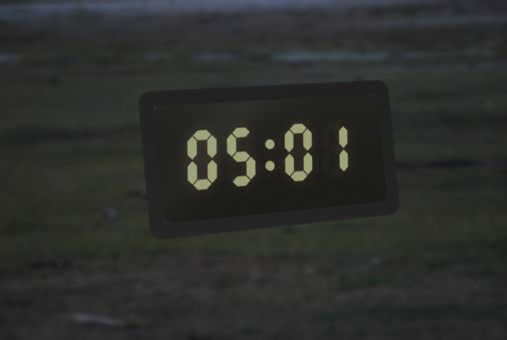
5 h 01 min
